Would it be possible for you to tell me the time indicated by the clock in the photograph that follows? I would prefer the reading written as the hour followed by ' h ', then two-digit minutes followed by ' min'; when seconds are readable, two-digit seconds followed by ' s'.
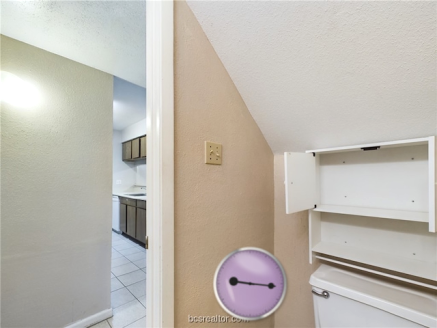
9 h 16 min
